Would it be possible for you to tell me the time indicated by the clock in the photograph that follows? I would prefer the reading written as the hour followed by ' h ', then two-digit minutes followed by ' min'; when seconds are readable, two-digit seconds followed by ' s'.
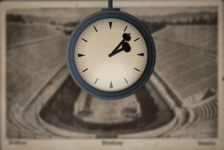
2 h 07 min
